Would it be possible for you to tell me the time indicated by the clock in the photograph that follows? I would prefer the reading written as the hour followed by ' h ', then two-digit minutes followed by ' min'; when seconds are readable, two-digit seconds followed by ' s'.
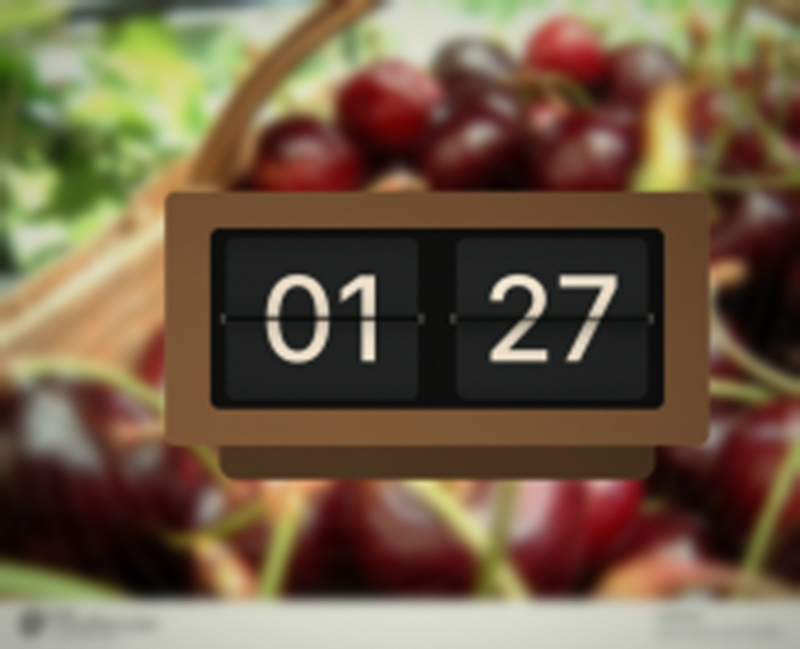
1 h 27 min
